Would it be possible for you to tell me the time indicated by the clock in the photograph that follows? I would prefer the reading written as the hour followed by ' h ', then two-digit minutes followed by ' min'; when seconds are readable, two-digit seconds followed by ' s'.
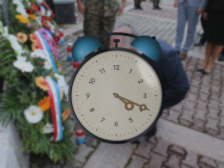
4 h 19 min
